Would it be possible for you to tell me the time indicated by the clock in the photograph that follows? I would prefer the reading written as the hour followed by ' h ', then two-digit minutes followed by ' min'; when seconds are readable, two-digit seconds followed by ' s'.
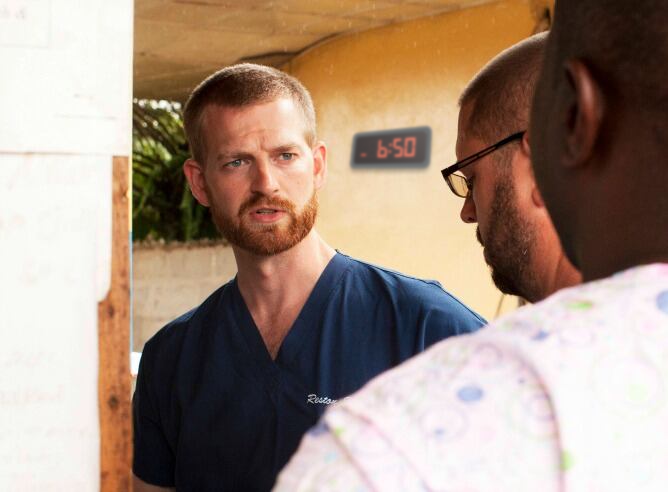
6 h 50 min
